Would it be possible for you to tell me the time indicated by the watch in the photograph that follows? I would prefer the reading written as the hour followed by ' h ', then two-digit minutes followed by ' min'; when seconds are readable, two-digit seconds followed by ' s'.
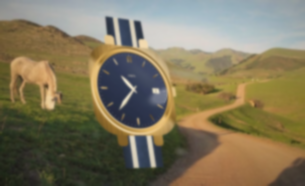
10 h 37 min
